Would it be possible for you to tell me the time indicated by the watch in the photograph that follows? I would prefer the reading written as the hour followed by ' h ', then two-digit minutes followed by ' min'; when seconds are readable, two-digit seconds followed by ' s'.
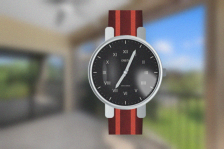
7 h 04 min
